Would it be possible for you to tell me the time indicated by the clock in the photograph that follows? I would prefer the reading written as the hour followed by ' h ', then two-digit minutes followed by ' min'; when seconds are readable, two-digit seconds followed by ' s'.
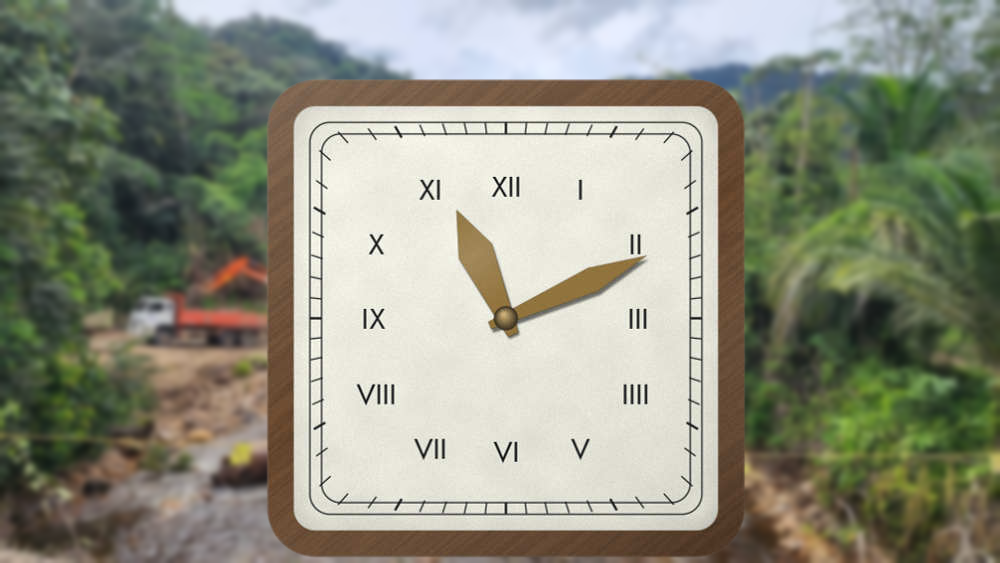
11 h 11 min
